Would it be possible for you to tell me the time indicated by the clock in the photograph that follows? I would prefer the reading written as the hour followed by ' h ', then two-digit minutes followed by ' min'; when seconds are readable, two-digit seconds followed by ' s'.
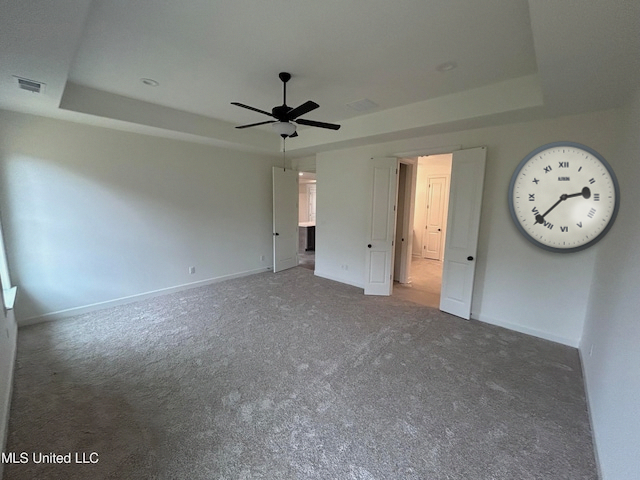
2 h 38 min
